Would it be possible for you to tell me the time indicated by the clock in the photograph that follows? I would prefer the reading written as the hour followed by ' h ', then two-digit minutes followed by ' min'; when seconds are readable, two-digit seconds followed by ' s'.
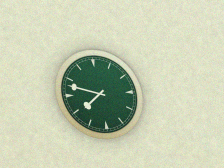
7 h 48 min
